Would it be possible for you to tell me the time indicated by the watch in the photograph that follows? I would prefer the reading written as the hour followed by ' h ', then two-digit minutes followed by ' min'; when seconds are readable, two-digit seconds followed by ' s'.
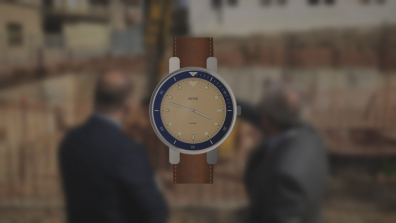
3 h 48 min
